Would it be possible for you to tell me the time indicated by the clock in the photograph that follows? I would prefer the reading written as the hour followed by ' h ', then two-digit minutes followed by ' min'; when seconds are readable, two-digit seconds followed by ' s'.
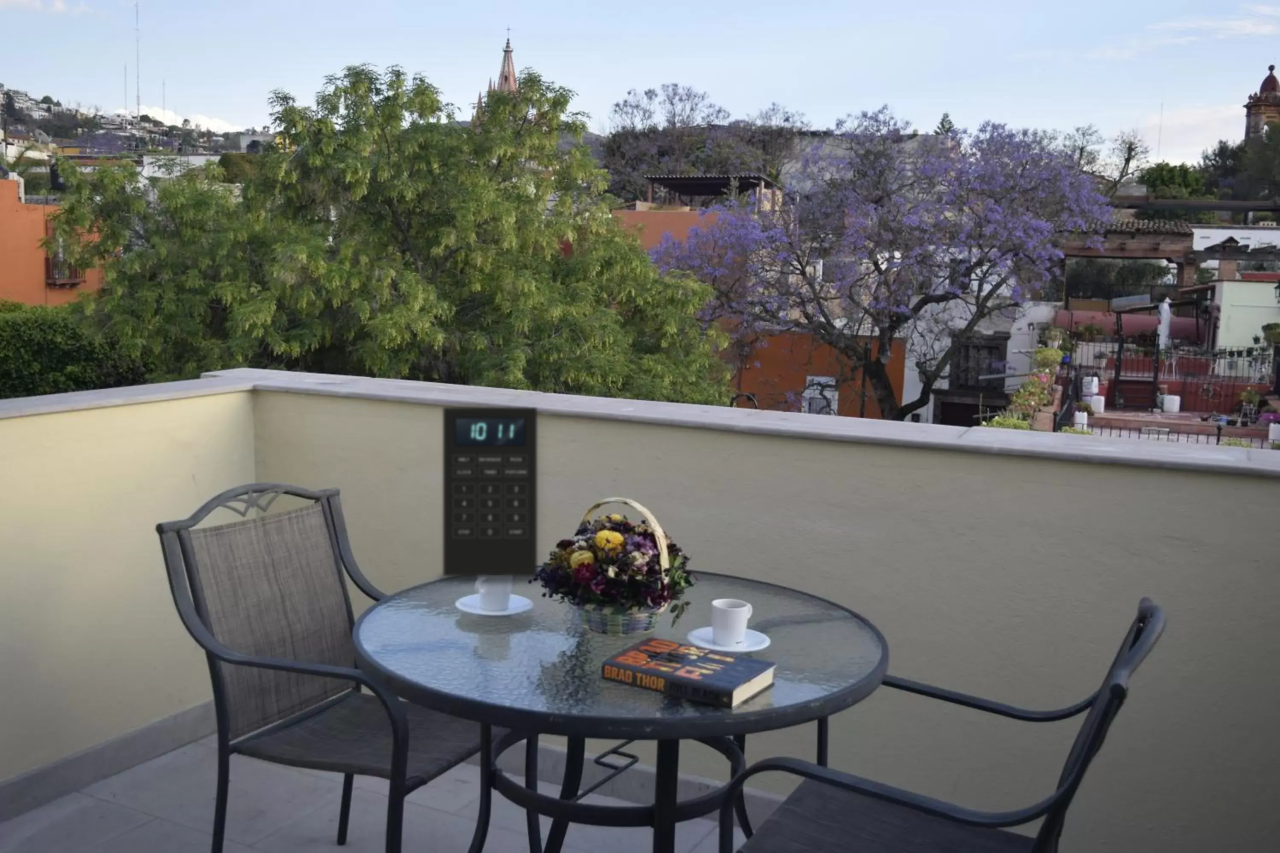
10 h 11 min
